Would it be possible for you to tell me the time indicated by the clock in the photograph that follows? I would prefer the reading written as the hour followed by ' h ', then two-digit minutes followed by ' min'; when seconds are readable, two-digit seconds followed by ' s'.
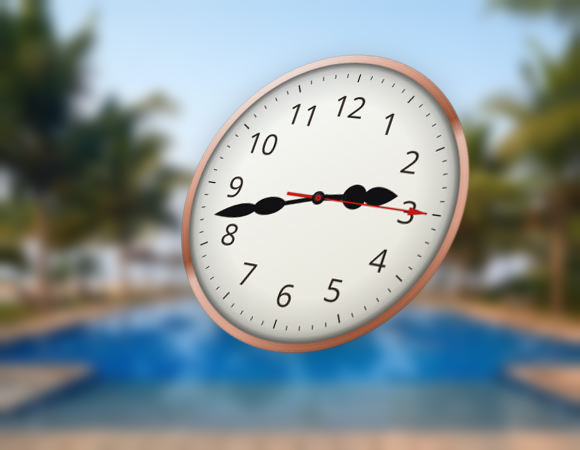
2 h 42 min 15 s
